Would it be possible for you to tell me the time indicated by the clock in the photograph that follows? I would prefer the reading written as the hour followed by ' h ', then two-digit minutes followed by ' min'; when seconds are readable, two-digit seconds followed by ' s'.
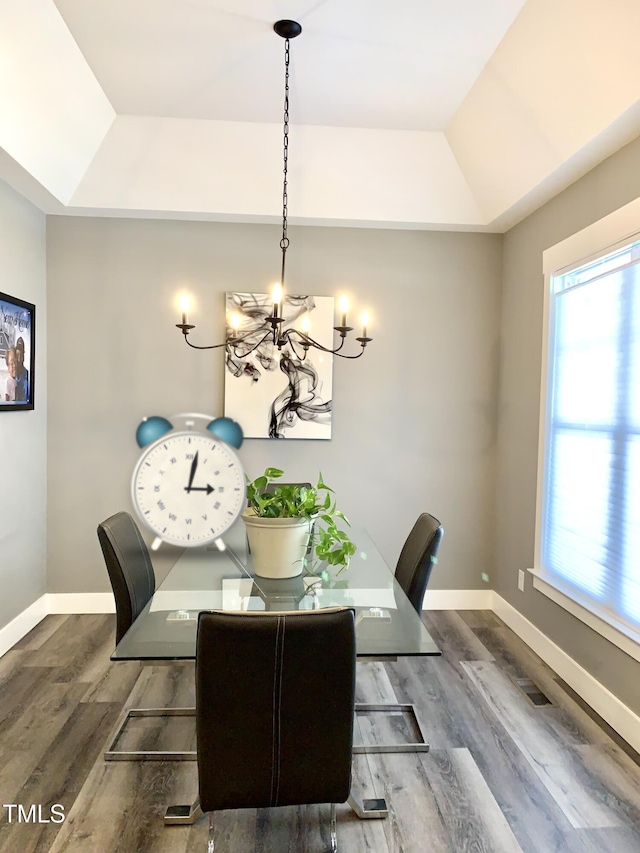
3 h 02 min
